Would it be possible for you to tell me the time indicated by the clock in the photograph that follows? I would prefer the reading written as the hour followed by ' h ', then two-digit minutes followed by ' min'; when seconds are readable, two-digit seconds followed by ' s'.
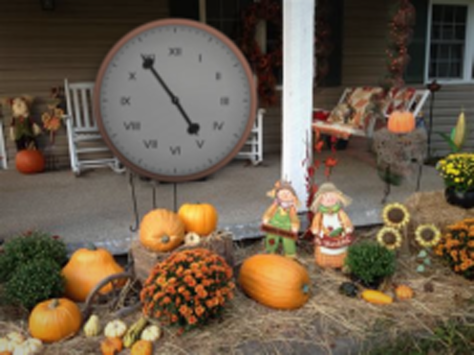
4 h 54 min
